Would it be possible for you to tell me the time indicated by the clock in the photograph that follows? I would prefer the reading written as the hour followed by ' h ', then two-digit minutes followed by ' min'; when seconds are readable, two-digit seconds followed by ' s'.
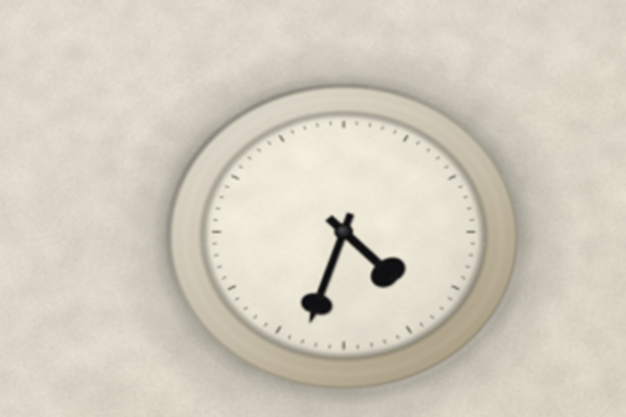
4 h 33 min
